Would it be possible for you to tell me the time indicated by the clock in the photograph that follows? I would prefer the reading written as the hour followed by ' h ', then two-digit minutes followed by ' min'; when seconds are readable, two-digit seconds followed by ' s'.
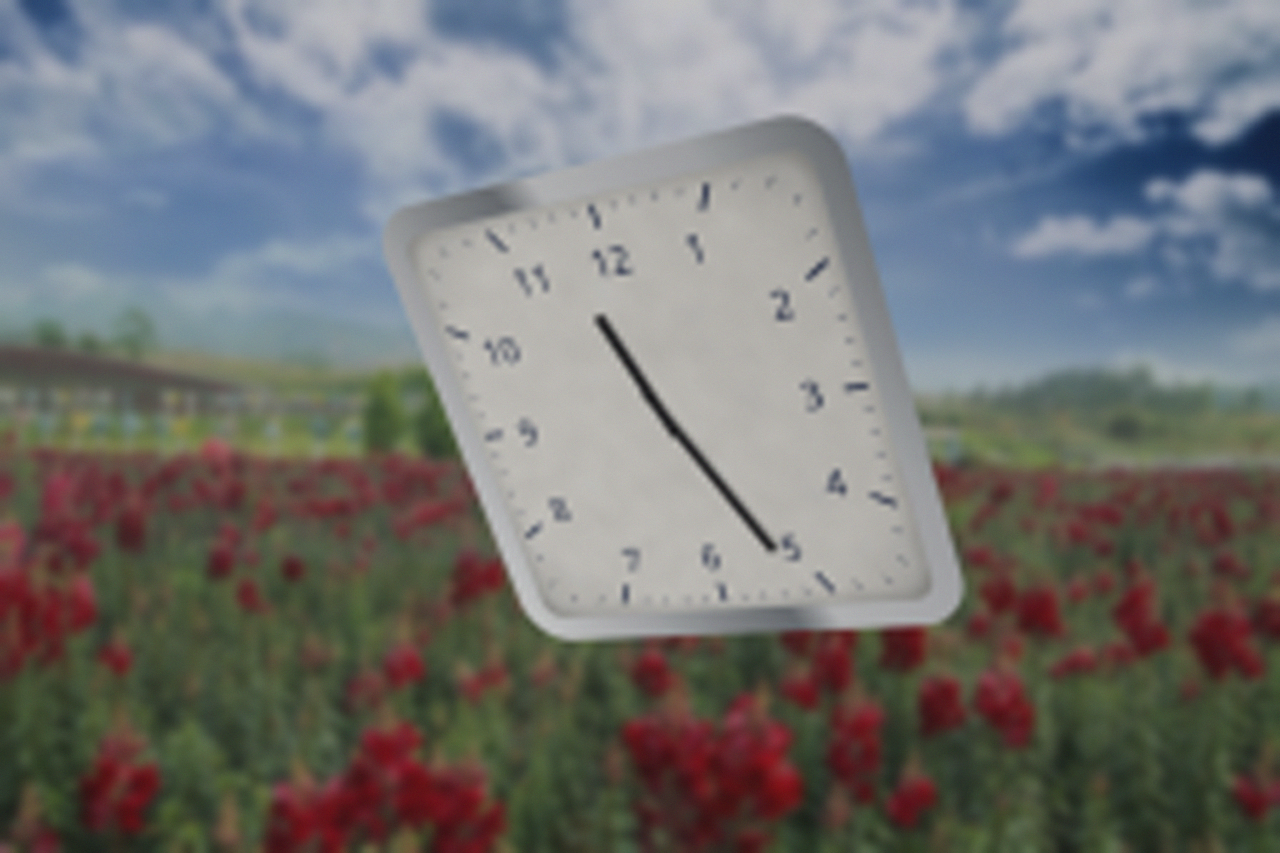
11 h 26 min
